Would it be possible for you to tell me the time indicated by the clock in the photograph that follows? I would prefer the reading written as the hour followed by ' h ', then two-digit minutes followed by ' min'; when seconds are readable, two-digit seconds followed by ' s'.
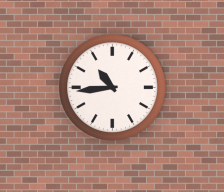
10 h 44 min
